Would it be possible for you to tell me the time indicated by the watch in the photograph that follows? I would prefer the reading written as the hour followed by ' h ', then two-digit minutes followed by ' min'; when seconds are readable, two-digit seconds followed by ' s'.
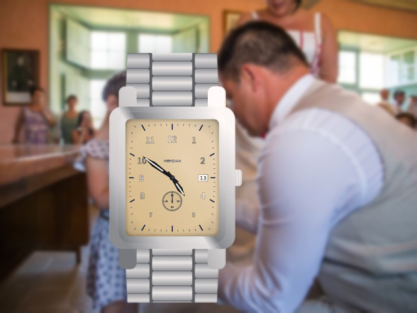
4 h 51 min
